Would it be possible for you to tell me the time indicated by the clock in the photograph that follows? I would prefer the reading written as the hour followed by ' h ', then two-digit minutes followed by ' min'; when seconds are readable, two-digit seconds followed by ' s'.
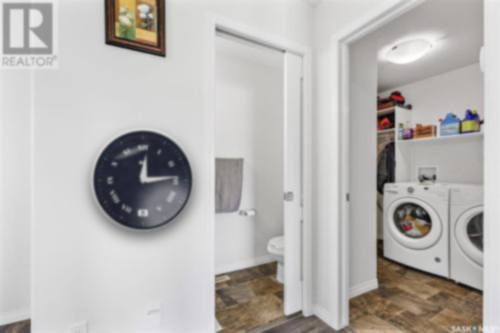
12 h 14 min
